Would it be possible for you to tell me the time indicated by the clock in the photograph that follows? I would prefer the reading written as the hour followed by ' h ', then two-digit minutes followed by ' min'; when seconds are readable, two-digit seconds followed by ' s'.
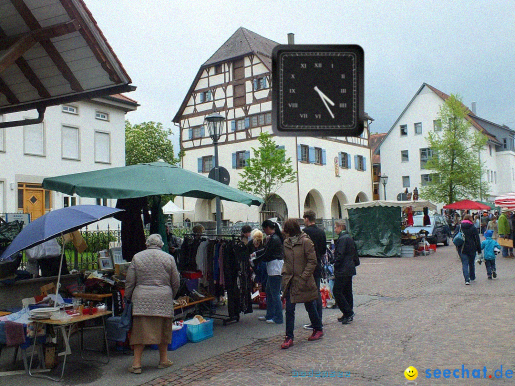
4 h 25 min
